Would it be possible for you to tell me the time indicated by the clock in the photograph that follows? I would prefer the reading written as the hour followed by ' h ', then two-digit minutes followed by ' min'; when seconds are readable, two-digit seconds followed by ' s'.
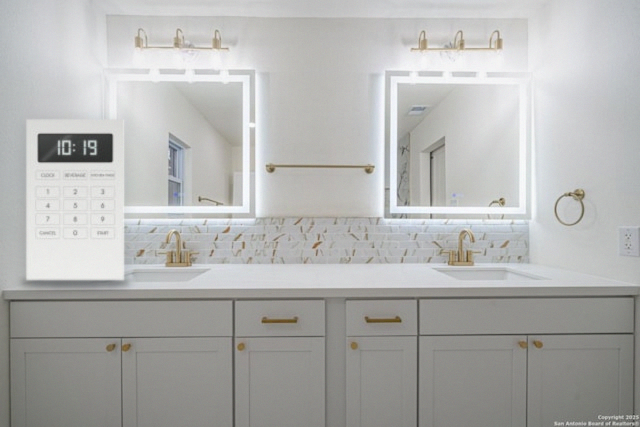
10 h 19 min
